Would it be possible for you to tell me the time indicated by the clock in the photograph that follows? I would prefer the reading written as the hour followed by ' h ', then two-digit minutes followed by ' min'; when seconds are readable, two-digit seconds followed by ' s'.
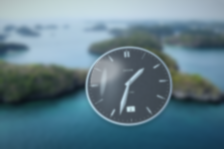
1 h 33 min
